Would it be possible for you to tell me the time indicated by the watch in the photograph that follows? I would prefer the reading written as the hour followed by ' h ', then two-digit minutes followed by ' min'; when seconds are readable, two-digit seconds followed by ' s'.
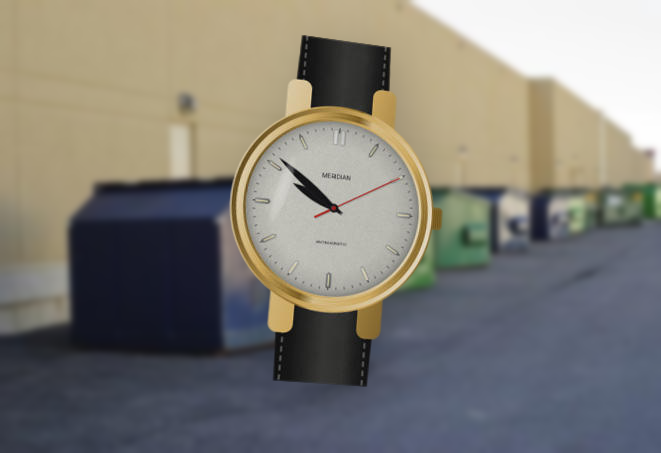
9 h 51 min 10 s
